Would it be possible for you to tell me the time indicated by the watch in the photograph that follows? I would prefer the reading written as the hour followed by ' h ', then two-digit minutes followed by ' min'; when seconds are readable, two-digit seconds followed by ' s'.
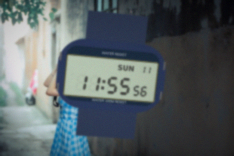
11 h 55 min 56 s
